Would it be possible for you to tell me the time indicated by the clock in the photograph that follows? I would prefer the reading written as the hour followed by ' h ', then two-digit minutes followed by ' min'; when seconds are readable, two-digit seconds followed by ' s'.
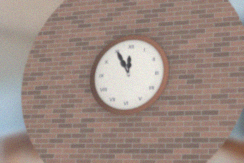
11 h 55 min
